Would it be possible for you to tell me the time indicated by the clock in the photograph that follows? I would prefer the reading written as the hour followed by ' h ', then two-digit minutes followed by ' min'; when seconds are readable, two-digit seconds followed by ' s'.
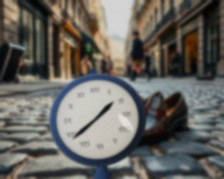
1 h 39 min
